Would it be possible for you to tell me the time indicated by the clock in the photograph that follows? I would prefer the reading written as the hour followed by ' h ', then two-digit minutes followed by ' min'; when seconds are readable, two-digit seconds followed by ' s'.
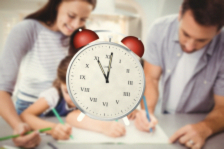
11 h 01 min
